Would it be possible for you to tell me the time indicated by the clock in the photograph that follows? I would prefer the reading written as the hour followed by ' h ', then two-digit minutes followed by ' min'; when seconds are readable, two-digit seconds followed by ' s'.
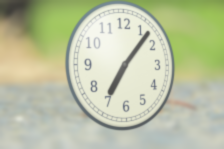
7 h 07 min
